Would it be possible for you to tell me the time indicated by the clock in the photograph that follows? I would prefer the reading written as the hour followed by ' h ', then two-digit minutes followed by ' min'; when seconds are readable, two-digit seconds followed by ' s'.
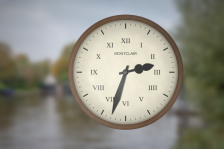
2 h 33 min
